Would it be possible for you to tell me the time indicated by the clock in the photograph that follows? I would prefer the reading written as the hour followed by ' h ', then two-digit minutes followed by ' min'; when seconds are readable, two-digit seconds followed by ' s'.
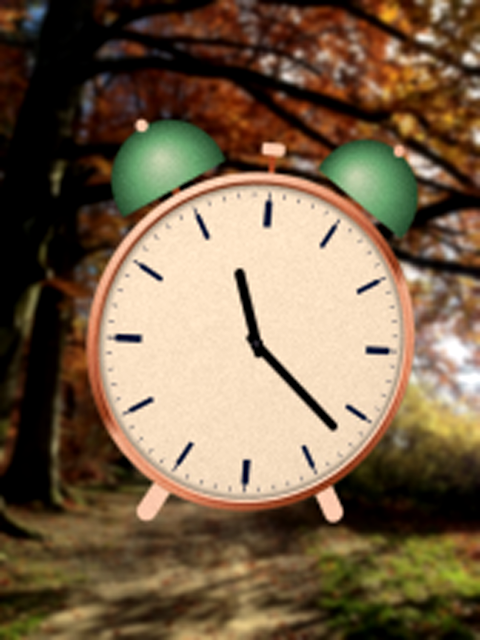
11 h 22 min
